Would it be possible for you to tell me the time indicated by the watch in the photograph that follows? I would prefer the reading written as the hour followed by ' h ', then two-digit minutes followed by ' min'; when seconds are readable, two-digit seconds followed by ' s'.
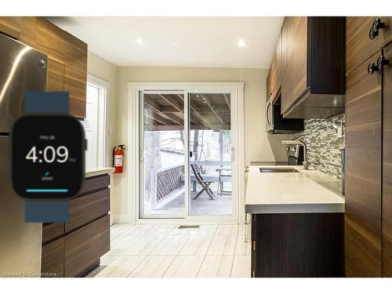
4 h 09 min
